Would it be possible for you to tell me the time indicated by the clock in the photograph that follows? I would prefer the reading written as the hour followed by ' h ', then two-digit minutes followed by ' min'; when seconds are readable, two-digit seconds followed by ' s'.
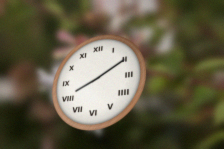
8 h 10 min
